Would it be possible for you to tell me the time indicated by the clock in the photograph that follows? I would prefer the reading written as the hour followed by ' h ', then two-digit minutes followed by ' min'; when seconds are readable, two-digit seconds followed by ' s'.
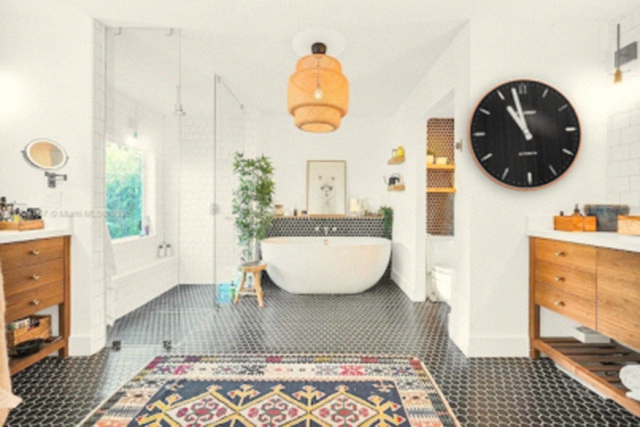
10 h 58 min
